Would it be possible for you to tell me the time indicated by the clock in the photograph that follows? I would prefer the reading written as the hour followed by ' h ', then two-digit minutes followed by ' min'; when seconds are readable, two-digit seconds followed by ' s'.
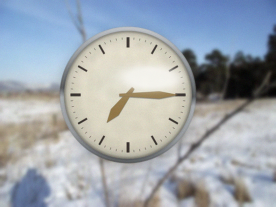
7 h 15 min
